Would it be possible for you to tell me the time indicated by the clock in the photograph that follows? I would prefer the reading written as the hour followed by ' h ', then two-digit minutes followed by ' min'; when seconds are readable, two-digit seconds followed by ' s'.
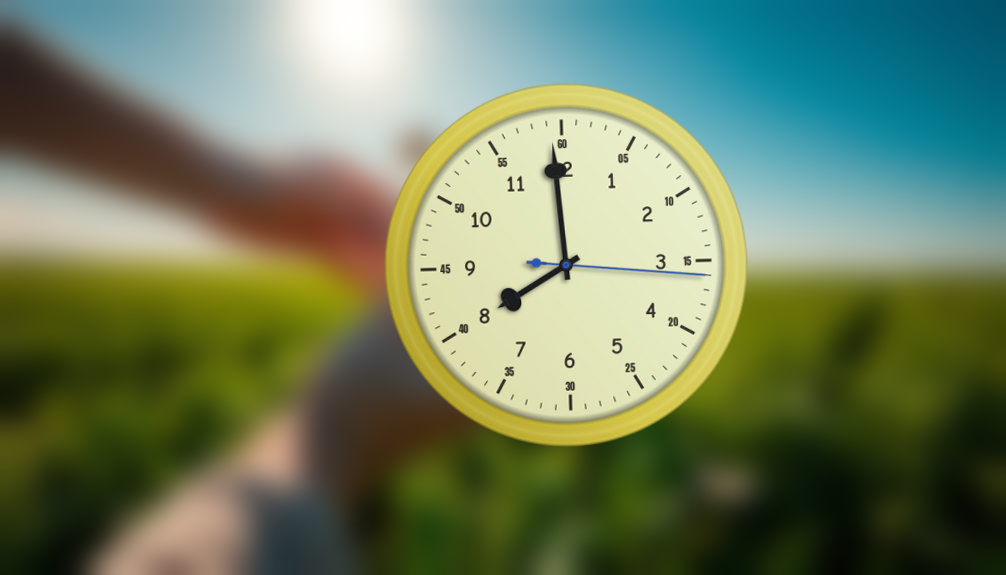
7 h 59 min 16 s
